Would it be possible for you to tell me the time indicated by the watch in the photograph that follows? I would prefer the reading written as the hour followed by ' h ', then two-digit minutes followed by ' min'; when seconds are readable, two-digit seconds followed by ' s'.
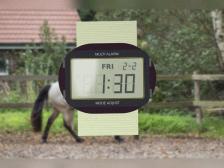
1 h 30 min
